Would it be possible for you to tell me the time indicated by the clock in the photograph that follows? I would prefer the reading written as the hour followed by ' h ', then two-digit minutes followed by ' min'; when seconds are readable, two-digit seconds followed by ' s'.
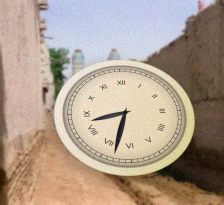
8 h 33 min
